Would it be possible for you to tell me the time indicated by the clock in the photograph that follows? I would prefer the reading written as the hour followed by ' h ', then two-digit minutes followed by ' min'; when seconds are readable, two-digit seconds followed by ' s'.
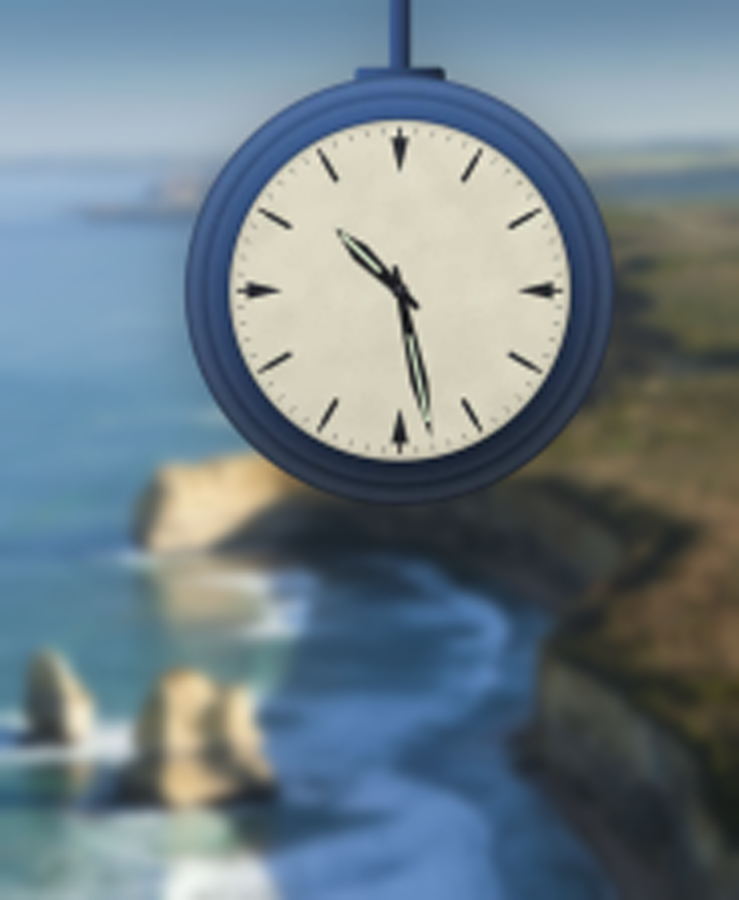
10 h 28 min
